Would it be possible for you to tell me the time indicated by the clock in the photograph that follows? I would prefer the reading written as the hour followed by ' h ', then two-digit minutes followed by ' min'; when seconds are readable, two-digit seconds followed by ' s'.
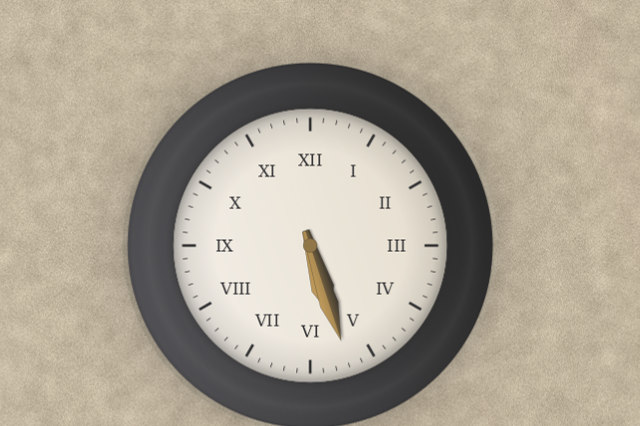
5 h 27 min
